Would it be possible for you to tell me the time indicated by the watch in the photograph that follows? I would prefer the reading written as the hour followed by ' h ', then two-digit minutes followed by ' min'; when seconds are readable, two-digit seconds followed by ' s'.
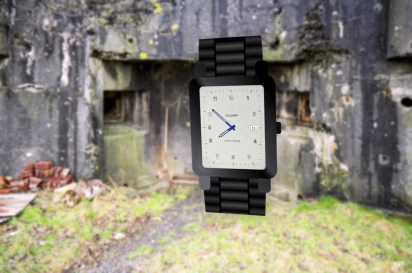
7 h 52 min
